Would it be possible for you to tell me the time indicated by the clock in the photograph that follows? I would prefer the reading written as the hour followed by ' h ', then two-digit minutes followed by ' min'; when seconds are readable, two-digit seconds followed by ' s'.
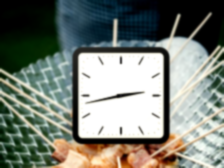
2 h 43 min
